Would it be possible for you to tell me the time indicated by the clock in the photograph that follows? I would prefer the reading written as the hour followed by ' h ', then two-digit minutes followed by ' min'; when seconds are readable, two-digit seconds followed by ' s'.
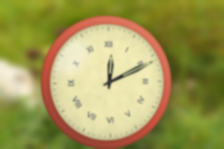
12 h 11 min
